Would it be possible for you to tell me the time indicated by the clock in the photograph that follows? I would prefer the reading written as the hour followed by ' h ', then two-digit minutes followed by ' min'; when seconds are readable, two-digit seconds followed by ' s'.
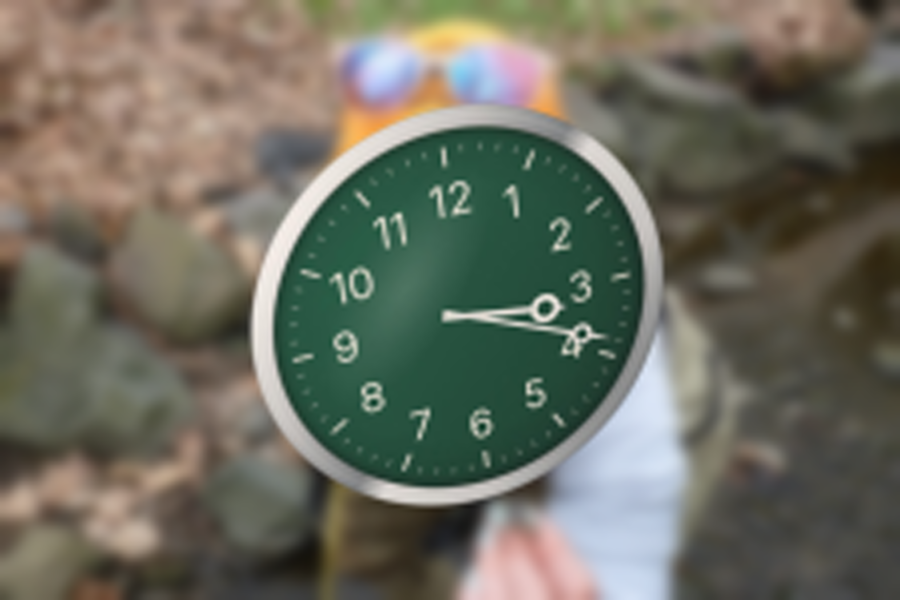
3 h 19 min
